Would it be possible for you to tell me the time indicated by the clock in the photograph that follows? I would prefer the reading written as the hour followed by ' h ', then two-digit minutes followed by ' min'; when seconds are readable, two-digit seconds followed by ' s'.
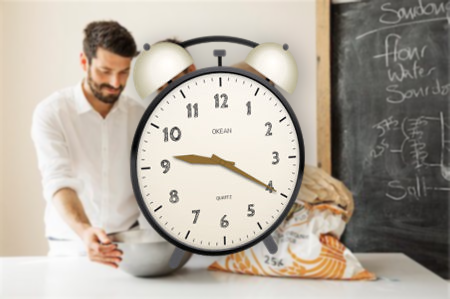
9 h 20 min
